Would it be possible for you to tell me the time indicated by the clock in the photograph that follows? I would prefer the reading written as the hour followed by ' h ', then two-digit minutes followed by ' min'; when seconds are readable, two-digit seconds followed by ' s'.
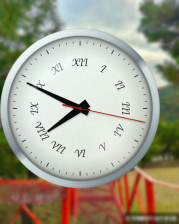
7 h 49 min 17 s
